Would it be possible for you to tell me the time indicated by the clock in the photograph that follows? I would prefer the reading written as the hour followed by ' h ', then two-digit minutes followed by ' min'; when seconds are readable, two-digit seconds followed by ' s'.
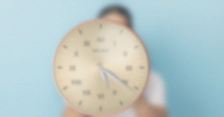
5 h 21 min
